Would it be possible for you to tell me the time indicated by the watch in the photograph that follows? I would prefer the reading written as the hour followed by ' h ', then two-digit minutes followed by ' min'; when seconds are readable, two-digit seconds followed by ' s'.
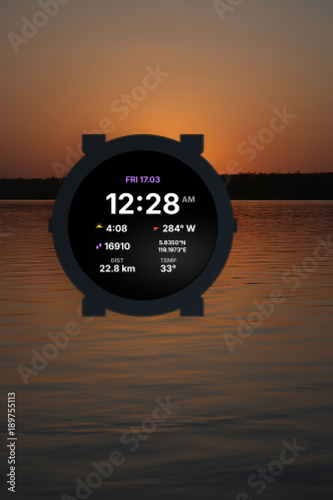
12 h 28 min
